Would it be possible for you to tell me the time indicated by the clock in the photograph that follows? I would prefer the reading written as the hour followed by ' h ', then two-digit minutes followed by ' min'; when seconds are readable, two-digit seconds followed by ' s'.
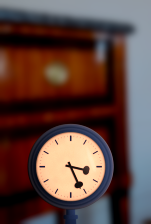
3 h 26 min
